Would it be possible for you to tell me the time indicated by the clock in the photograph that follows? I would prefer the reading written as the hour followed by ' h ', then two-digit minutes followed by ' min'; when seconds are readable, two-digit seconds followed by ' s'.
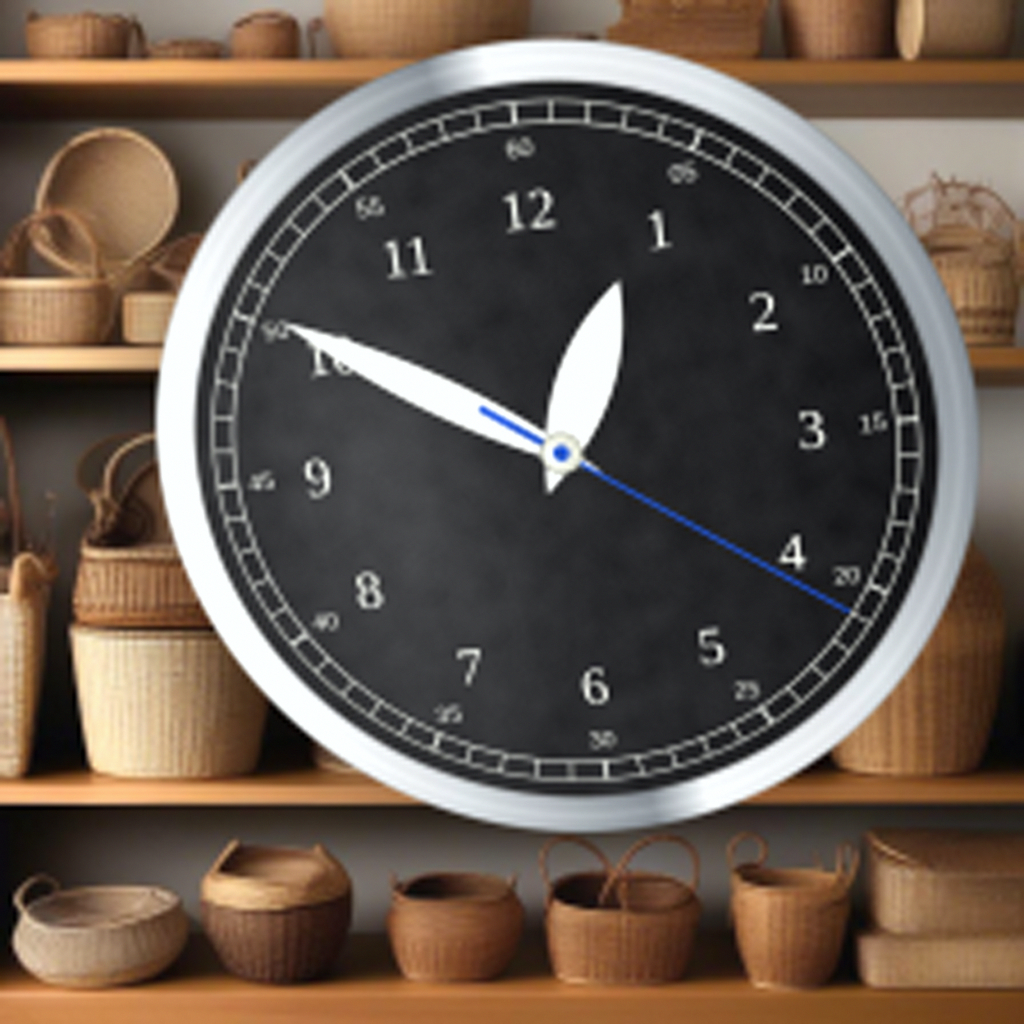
12 h 50 min 21 s
